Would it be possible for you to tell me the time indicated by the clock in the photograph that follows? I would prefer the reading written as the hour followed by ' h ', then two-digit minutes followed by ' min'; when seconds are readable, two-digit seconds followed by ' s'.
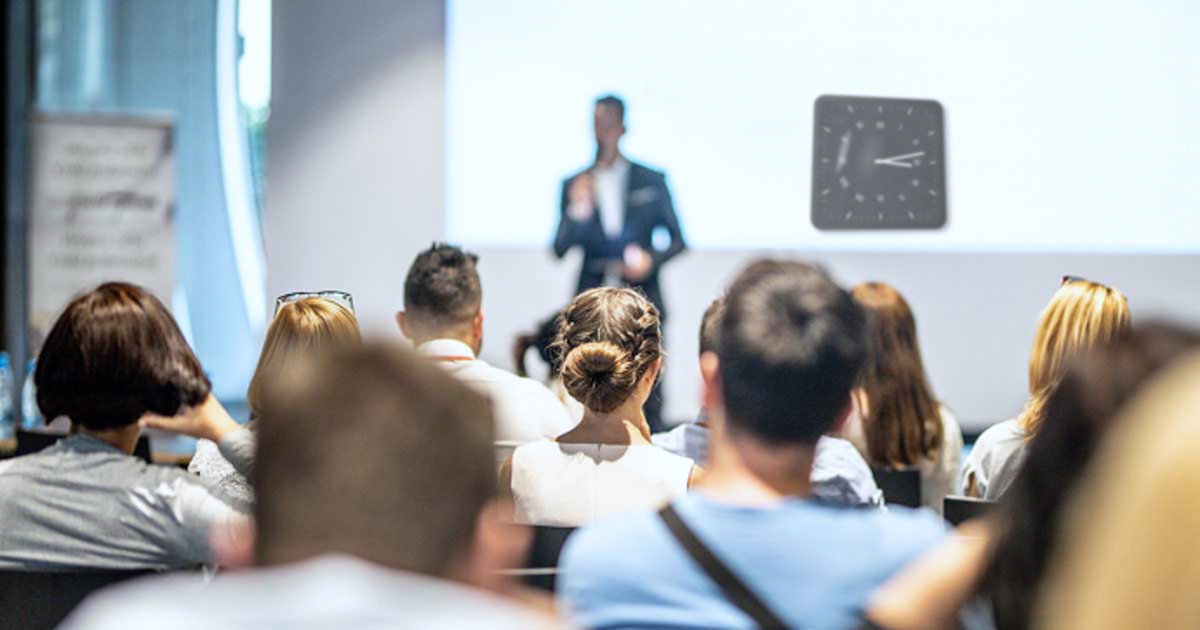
3 h 13 min
